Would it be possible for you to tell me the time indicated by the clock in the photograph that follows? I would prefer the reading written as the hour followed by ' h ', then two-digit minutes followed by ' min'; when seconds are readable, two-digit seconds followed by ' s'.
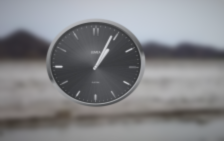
1 h 04 min
